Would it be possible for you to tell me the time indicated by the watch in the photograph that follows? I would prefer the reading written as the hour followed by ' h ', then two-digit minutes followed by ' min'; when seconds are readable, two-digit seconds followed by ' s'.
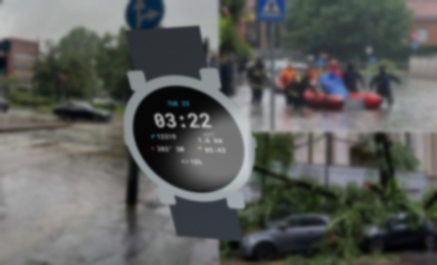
3 h 22 min
